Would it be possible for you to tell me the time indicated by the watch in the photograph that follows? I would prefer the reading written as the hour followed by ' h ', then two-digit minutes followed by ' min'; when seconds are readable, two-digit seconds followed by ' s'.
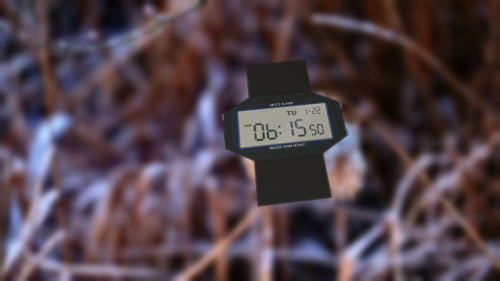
6 h 15 min 50 s
